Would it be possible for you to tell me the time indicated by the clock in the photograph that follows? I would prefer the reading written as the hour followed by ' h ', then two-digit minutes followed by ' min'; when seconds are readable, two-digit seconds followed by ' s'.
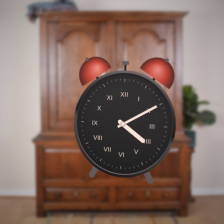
4 h 10 min
